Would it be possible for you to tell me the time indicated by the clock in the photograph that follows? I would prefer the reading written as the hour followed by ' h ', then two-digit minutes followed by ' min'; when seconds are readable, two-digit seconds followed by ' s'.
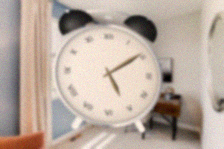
5 h 09 min
